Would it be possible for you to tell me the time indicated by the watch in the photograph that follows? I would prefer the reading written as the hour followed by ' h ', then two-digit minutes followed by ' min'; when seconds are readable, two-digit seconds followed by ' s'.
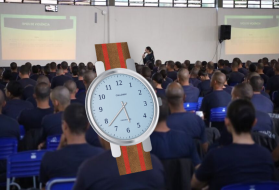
5 h 38 min
